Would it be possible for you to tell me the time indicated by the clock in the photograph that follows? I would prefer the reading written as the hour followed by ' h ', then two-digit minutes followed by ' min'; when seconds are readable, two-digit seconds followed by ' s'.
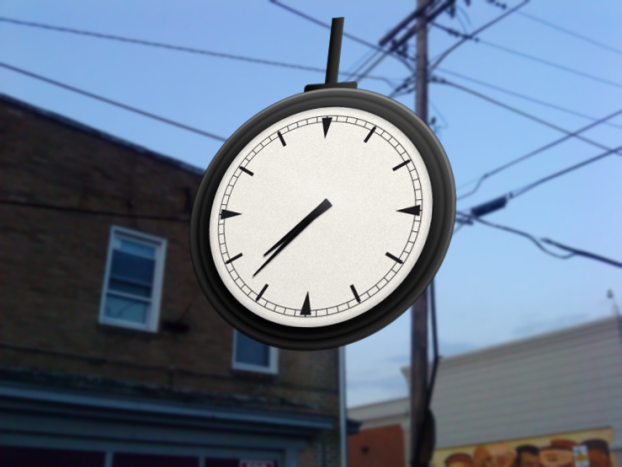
7 h 37 min
